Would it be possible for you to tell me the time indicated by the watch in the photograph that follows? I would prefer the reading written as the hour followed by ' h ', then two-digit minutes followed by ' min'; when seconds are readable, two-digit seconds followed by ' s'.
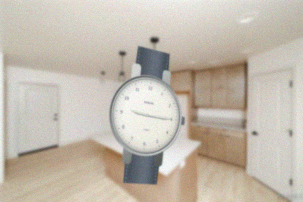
9 h 15 min
